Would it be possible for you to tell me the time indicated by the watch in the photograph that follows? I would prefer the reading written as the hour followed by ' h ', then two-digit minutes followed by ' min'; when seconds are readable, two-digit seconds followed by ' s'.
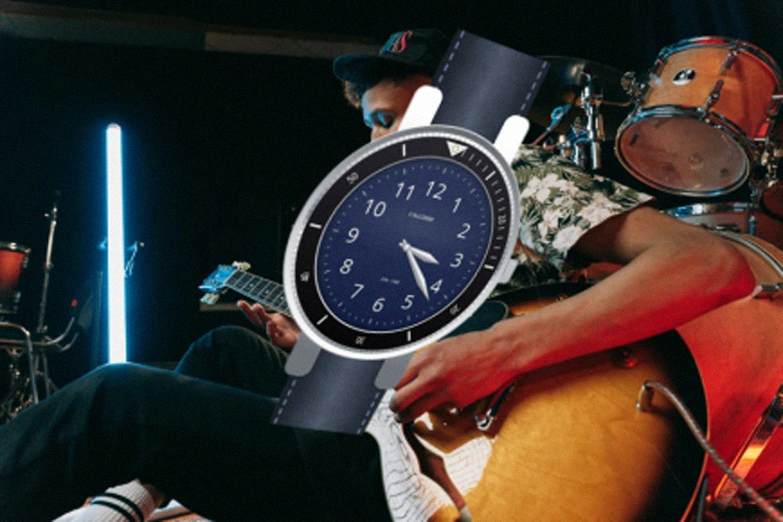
3 h 22 min
